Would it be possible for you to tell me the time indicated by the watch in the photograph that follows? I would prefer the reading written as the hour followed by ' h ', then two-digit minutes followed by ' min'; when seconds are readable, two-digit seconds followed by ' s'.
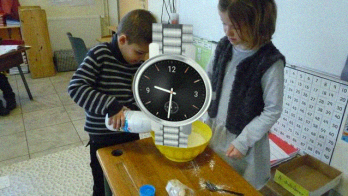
9 h 31 min
